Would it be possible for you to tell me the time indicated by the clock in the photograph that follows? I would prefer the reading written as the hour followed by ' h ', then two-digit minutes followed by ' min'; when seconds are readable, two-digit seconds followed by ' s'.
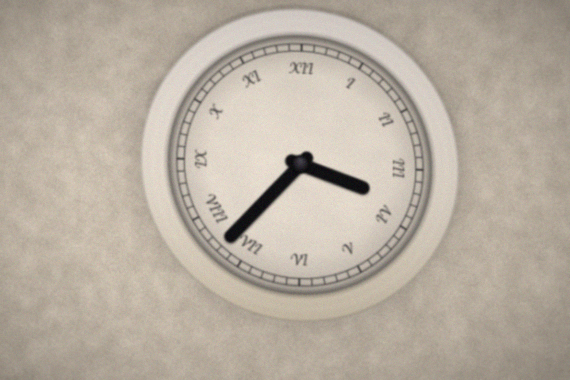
3 h 37 min
